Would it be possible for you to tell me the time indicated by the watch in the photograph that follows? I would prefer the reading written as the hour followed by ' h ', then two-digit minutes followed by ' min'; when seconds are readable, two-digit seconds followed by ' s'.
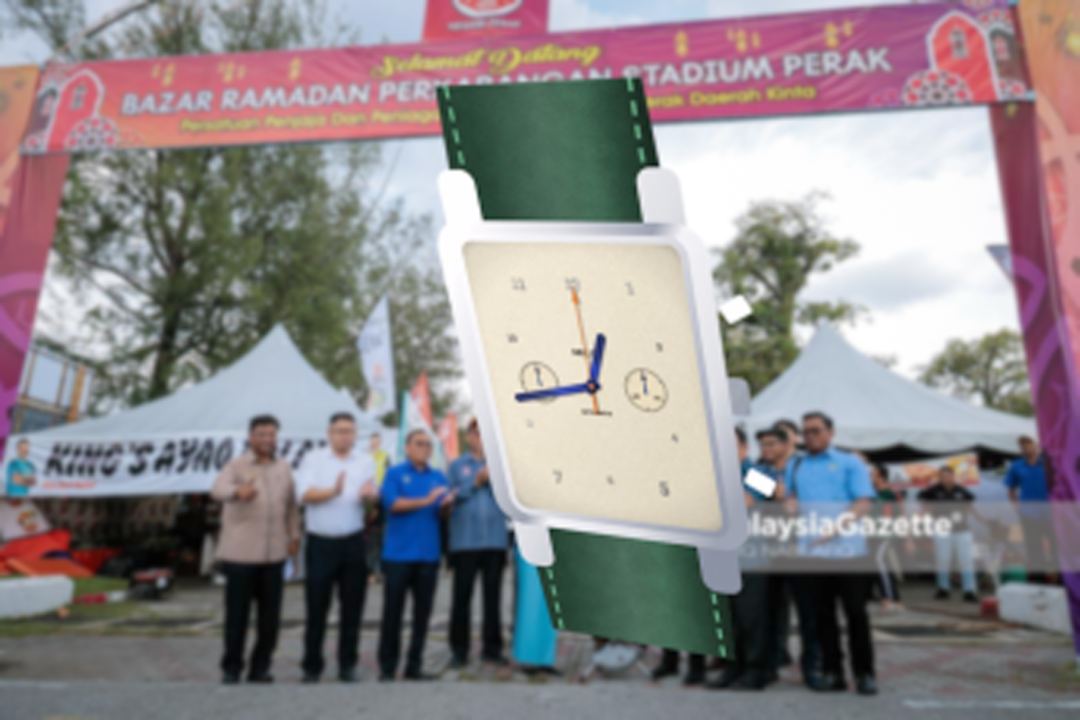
12 h 43 min
